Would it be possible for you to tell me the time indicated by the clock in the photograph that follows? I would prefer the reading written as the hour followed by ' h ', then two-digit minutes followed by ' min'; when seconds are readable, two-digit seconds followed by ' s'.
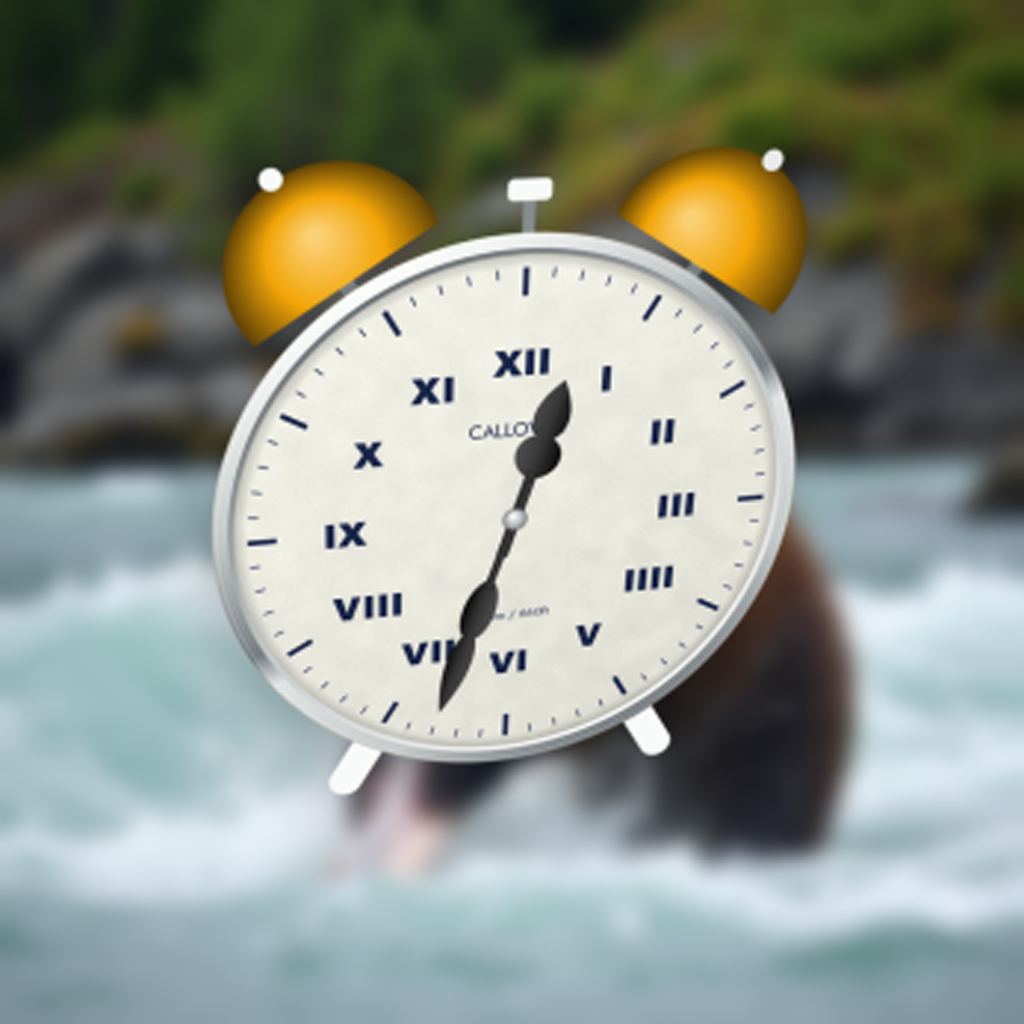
12 h 33 min
